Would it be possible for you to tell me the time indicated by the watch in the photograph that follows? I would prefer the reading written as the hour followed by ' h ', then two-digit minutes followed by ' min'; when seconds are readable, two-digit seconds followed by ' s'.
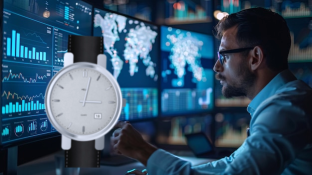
3 h 02 min
